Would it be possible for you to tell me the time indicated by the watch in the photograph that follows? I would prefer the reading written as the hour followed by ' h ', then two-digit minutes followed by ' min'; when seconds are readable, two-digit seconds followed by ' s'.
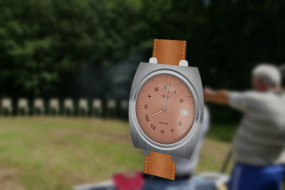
8 h 01 min
